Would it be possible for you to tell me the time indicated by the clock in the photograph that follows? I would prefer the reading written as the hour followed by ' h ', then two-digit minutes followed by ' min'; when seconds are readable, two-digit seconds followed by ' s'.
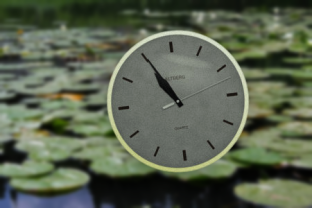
10 h 55 min 12 s
